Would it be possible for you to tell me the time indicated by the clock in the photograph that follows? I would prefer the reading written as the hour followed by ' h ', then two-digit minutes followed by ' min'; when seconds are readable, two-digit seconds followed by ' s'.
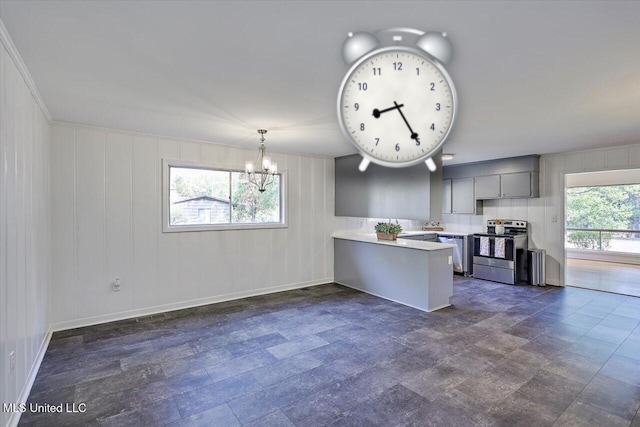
8 h 25 min
